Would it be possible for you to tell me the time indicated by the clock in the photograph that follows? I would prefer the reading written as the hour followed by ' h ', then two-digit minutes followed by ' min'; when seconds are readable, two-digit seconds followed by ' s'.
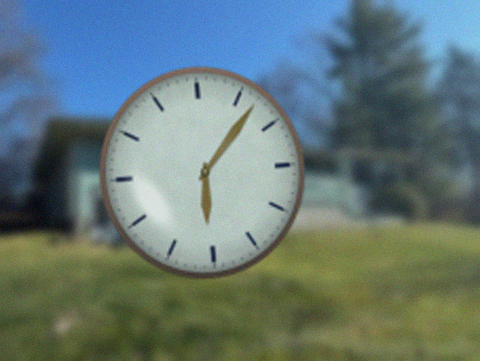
6 h 07 min
